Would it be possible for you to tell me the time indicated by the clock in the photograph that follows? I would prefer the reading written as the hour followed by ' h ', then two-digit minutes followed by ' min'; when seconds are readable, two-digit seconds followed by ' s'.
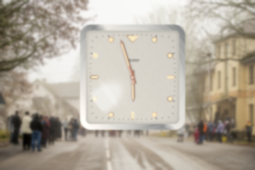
5 h 57 min
